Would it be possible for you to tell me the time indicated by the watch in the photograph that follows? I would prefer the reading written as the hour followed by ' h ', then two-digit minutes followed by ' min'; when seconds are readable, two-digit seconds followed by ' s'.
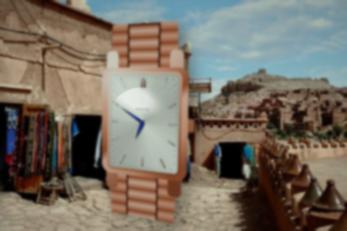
6 h 50 min
